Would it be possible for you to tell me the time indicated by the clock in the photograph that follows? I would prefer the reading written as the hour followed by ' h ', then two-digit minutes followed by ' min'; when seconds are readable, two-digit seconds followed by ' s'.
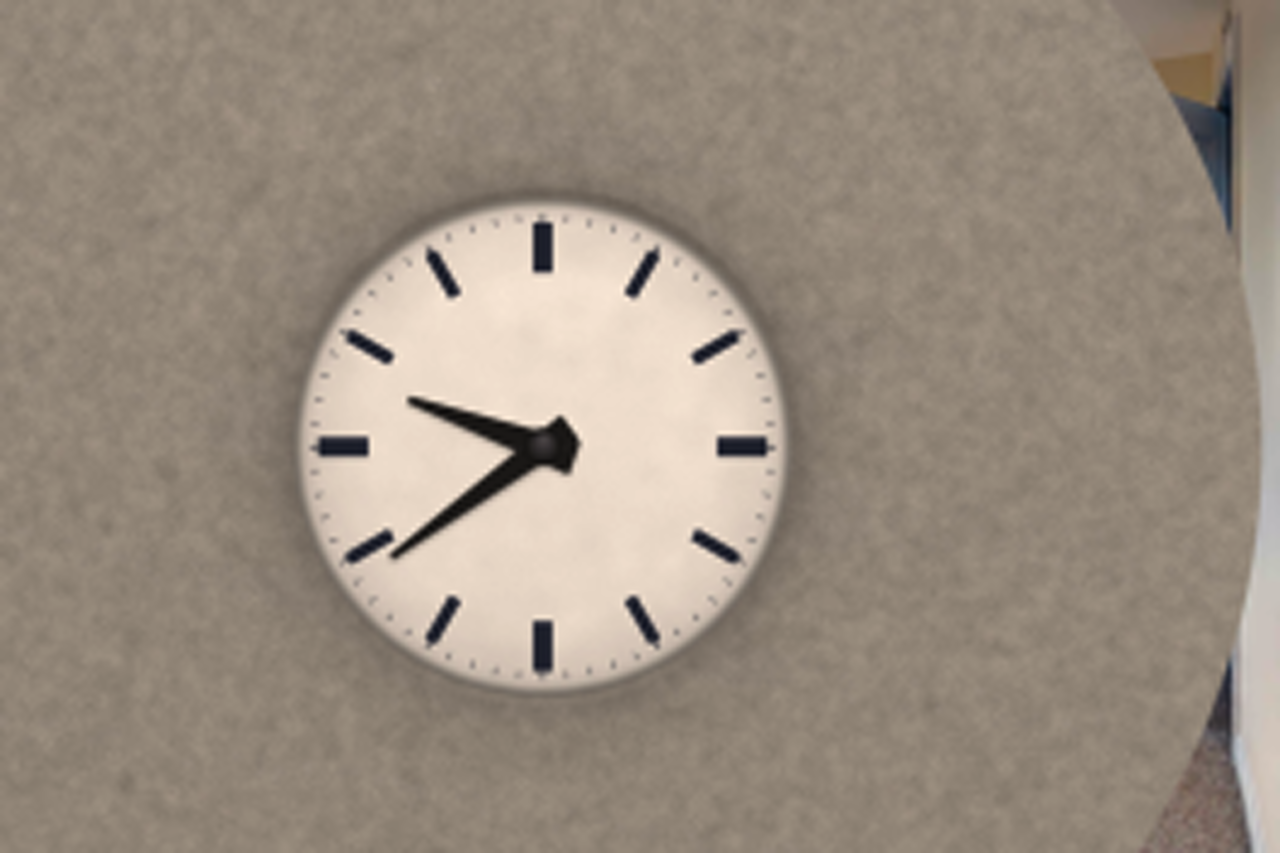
9 h 39 min
